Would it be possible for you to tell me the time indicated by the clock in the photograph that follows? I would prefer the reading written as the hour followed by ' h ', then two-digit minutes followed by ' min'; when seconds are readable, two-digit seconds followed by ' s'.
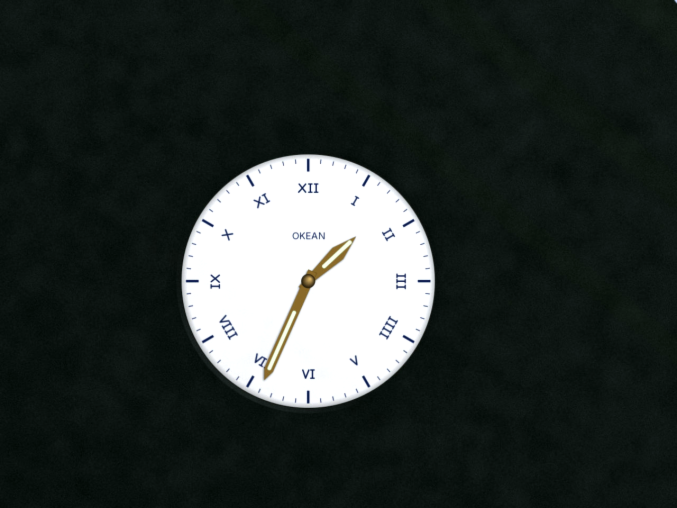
1 h 34 min
